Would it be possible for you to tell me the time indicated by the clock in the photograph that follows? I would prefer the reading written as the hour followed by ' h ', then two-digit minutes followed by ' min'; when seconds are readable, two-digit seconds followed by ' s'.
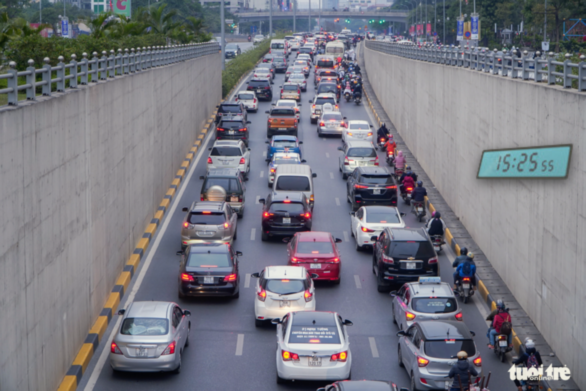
15 h 25 min
